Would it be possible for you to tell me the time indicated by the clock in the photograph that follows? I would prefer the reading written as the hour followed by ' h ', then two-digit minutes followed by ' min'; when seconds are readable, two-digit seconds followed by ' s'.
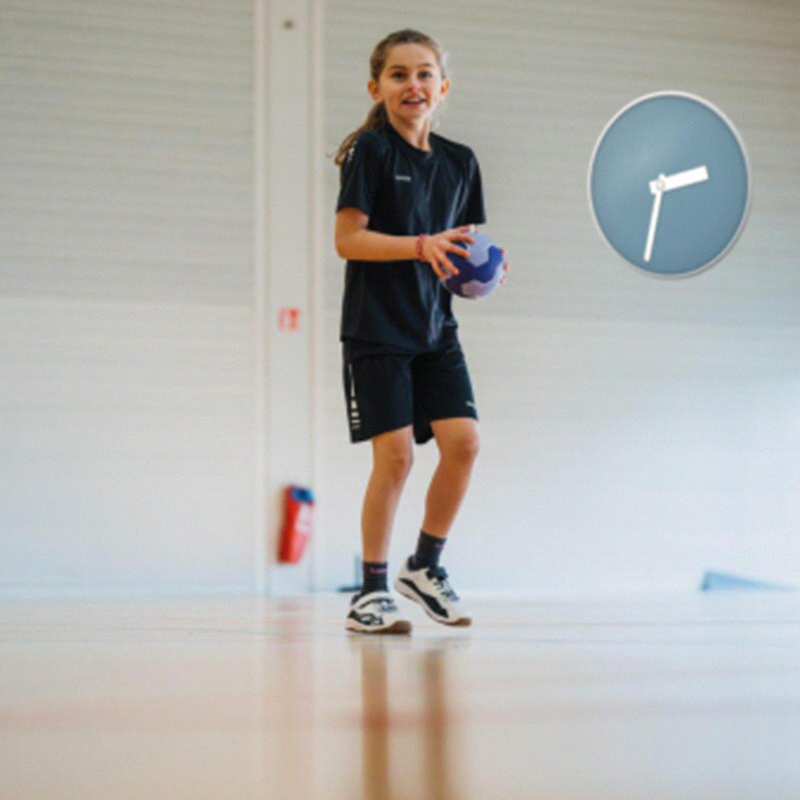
2 h 32 min
